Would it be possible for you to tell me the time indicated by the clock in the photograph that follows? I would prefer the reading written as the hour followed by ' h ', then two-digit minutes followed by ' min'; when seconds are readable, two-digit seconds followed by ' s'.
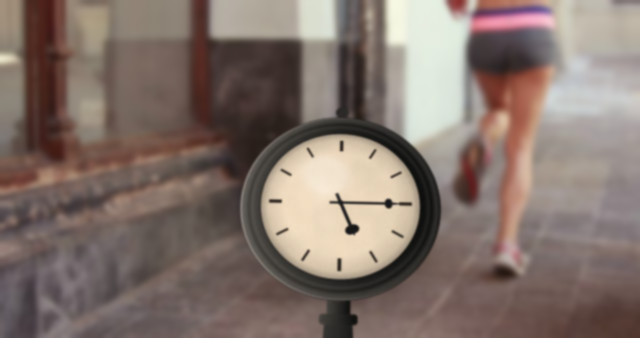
5 h 15 min
